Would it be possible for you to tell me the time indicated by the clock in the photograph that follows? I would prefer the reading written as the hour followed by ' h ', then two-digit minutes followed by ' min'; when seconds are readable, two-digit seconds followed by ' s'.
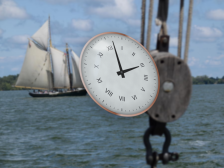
3 h 02 min
